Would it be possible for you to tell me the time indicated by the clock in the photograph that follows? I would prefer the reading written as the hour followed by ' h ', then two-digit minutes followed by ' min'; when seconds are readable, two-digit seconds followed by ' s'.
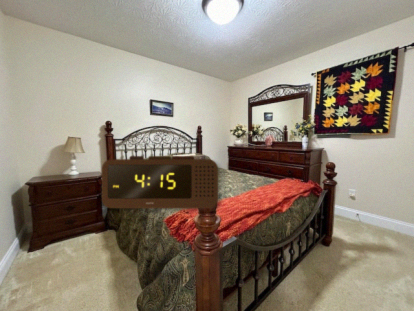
4 h 15 min
